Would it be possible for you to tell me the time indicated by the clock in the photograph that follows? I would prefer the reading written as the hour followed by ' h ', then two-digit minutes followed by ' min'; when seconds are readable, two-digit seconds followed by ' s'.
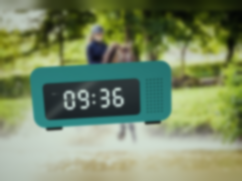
9 h 36 min
